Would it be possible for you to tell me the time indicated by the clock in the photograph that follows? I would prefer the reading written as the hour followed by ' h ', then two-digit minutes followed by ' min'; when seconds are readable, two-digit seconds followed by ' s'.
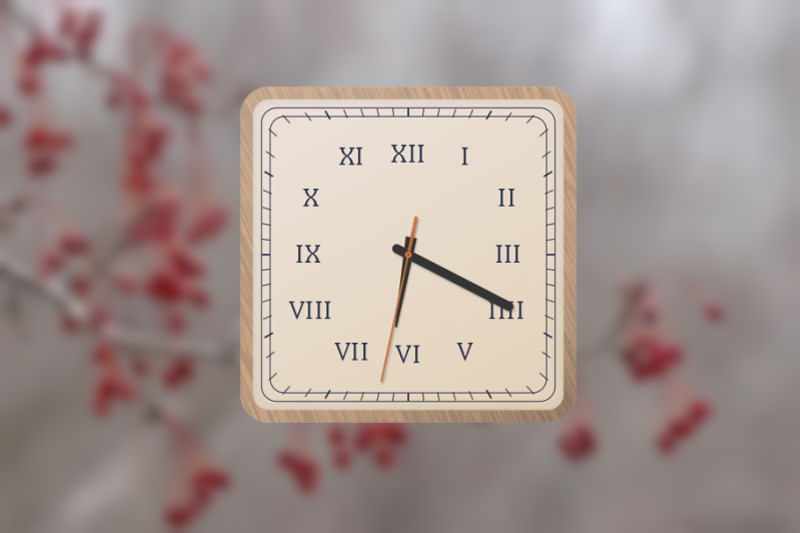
6 h 19 min 32 s
